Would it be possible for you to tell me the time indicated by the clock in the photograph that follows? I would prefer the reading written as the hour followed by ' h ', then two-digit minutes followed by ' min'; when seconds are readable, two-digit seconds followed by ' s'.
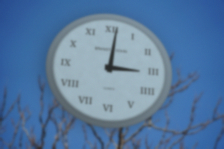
3 h 01 min
